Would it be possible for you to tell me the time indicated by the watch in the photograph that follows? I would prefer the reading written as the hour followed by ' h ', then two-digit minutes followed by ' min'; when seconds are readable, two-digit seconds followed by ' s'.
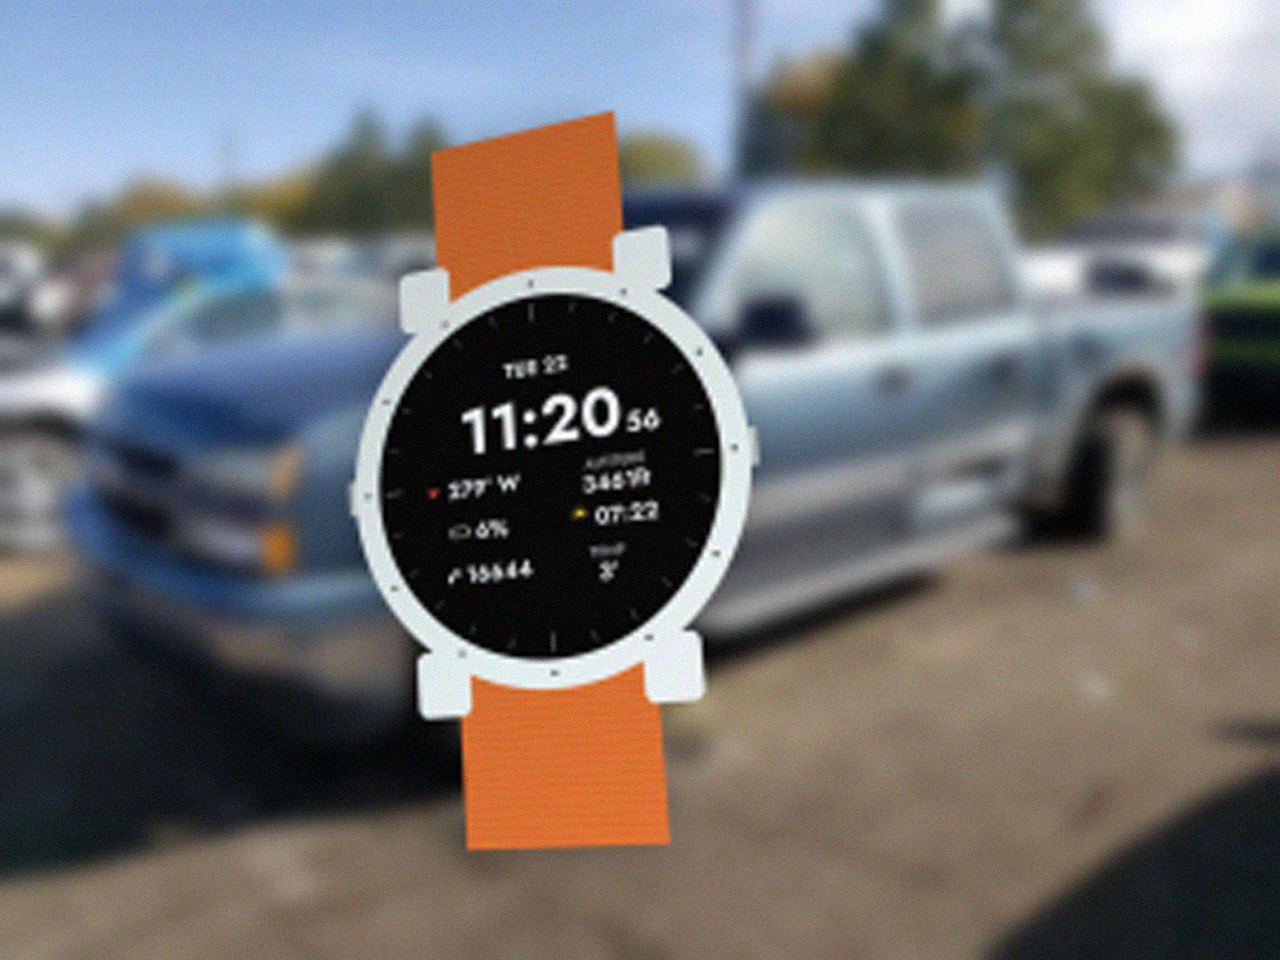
11 h 20 min
